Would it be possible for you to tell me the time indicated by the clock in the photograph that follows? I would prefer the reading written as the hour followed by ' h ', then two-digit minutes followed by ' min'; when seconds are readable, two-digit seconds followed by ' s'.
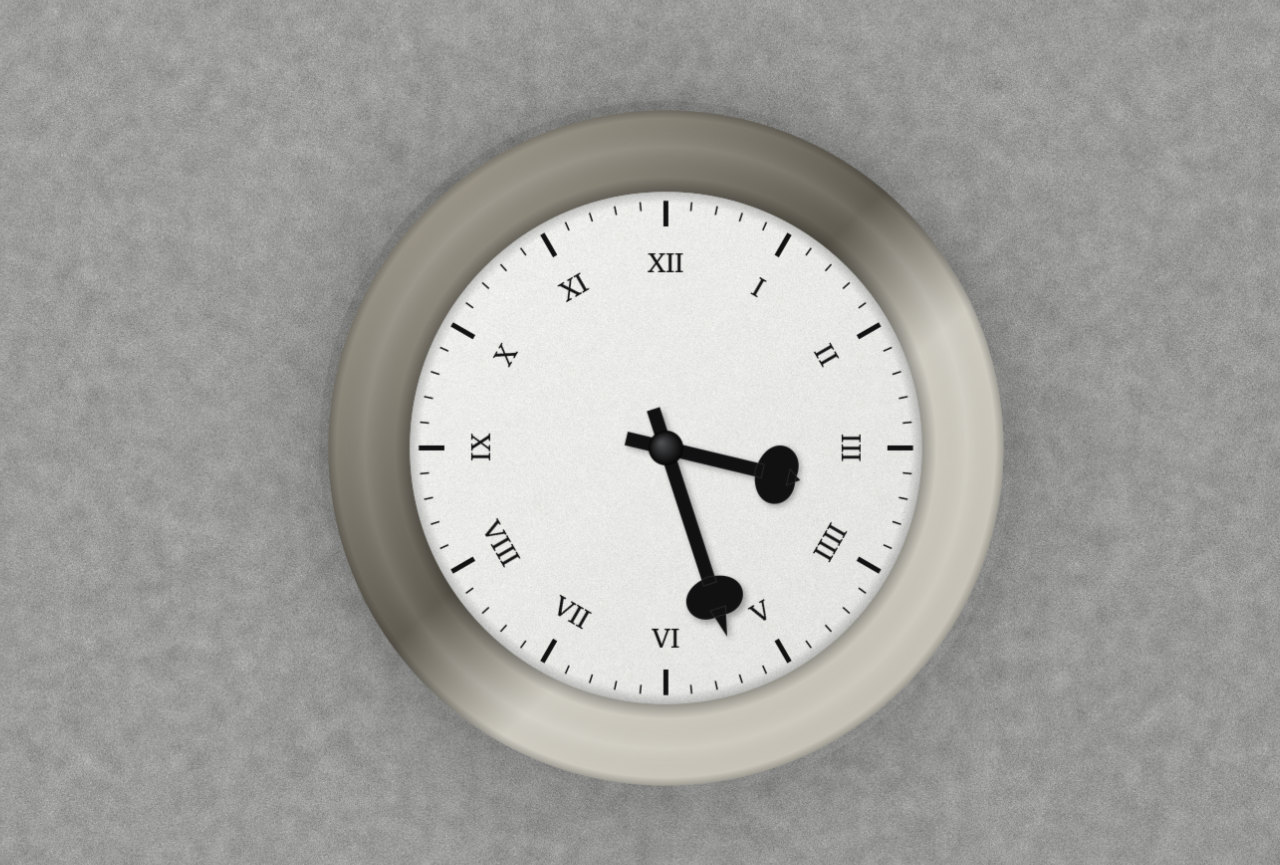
3 h 27 min
